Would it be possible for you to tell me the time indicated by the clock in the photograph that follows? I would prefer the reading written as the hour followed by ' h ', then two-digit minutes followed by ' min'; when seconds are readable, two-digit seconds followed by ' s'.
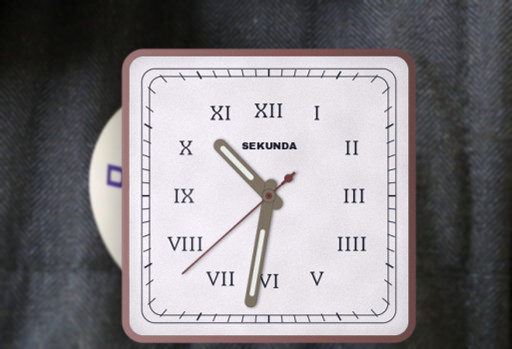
10 h 31 min 38 s
